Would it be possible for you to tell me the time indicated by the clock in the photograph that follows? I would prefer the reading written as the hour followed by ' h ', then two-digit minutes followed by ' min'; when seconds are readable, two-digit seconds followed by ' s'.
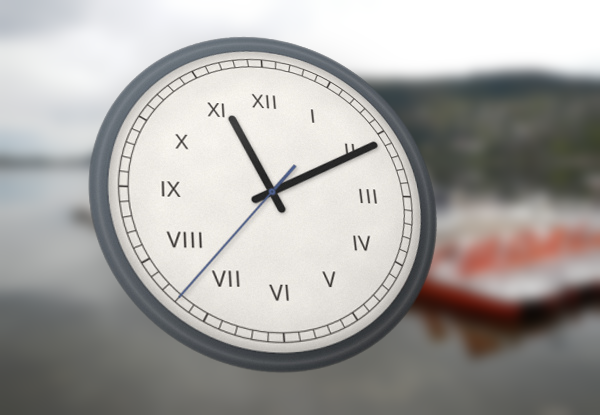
11 h 10 min 37 s
